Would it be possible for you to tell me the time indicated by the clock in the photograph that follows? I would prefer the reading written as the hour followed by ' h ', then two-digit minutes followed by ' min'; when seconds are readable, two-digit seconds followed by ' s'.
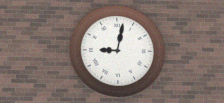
9 h 02 min
